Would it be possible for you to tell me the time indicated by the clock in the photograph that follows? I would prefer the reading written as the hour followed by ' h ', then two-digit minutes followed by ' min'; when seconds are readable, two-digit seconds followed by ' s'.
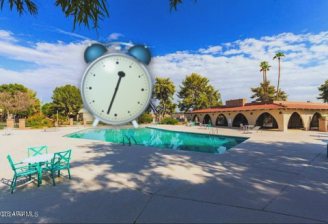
12 h 33 min
